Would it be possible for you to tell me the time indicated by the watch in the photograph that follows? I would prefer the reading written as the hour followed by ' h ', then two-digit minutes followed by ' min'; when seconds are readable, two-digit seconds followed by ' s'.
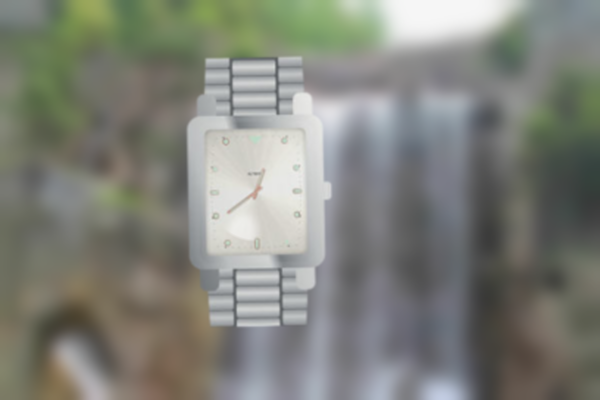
12 h 39 min
